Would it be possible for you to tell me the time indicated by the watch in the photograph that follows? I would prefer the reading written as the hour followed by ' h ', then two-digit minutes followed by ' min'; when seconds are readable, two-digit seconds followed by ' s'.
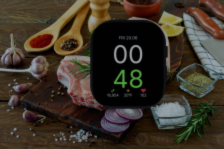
0 h 48 min
